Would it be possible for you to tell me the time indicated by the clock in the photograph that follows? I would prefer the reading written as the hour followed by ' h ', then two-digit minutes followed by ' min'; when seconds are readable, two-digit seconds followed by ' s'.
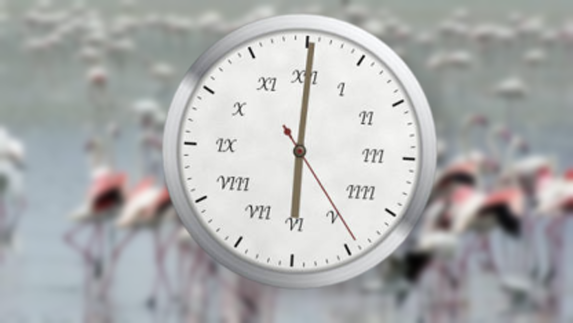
6 h 00 min 24 s
